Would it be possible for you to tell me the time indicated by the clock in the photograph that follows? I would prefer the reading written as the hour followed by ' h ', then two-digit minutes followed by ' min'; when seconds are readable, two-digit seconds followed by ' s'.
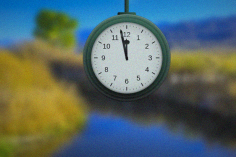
11 h 58 min
